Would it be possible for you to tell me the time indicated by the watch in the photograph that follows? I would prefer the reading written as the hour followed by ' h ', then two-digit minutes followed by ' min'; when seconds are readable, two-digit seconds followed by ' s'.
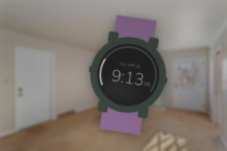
9 h 13 min
